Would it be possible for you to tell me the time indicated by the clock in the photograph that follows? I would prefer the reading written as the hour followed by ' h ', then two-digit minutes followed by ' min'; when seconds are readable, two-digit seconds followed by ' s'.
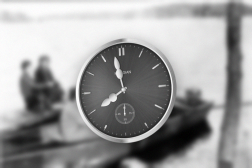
7 h 58 min
